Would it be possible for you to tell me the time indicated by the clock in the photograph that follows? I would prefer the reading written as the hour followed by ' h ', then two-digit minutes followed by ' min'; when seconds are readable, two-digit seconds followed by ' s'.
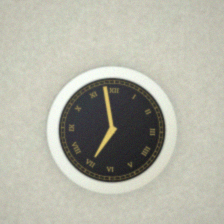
6 h 58 min
